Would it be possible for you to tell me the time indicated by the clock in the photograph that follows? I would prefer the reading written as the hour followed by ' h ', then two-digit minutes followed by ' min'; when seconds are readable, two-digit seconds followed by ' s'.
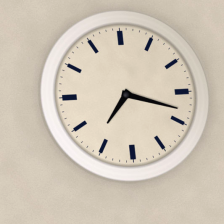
7 h 18 min
